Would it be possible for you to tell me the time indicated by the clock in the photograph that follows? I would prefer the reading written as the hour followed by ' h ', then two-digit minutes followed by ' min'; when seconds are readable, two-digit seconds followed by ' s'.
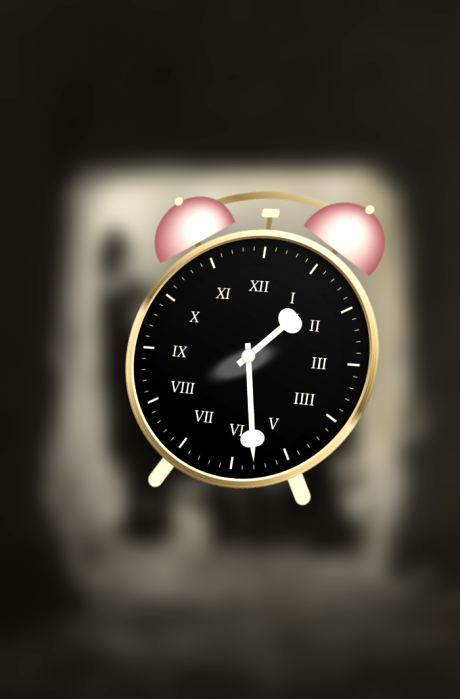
1 h 28 min
